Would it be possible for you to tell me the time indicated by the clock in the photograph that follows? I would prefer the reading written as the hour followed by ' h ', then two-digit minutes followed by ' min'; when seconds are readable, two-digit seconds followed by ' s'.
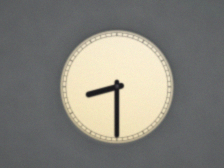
8 h 30 min
